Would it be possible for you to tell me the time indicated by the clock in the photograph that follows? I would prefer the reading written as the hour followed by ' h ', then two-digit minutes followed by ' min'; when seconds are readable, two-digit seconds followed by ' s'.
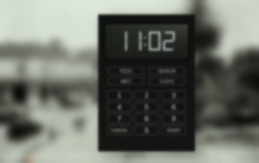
11 h 02 min
